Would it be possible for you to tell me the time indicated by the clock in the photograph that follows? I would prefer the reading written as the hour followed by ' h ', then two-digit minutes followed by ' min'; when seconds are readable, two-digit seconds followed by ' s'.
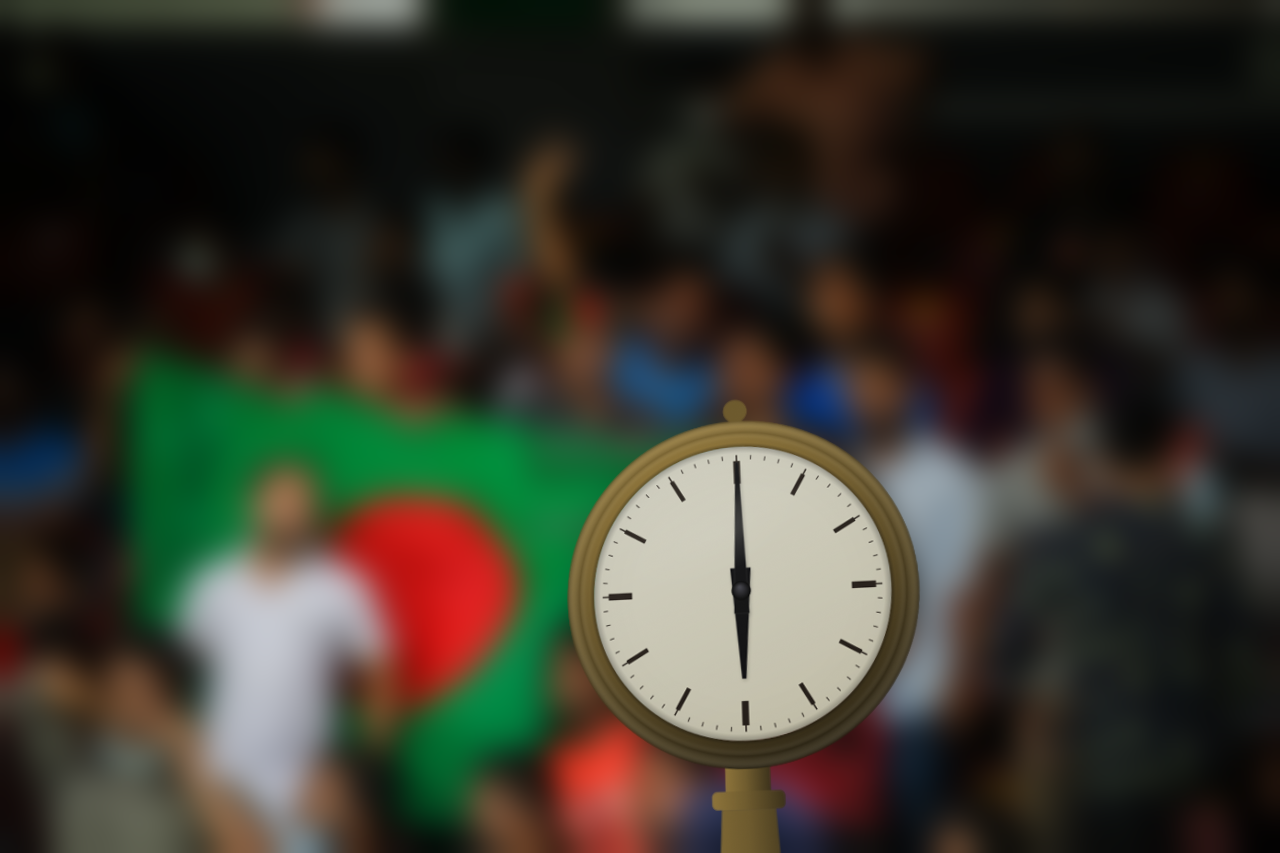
6 h 00 min
